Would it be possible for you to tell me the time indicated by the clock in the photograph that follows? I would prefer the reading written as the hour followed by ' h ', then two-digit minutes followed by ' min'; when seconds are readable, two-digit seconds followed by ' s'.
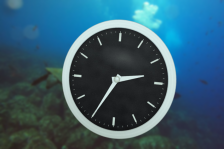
2 h 35 min
